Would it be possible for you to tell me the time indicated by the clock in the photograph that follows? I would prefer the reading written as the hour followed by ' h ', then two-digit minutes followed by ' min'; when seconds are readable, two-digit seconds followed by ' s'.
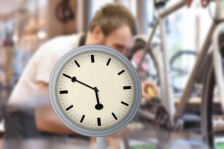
5 h 50 min
